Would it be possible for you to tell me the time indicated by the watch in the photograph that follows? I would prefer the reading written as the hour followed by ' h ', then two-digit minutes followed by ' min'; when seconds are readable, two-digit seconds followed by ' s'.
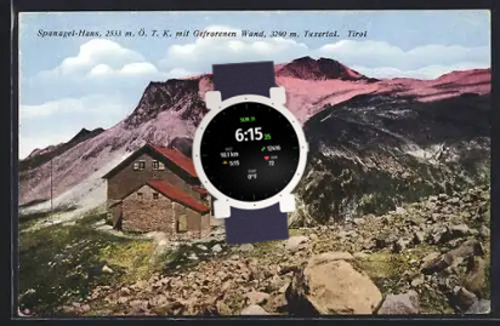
6 h 15 min
